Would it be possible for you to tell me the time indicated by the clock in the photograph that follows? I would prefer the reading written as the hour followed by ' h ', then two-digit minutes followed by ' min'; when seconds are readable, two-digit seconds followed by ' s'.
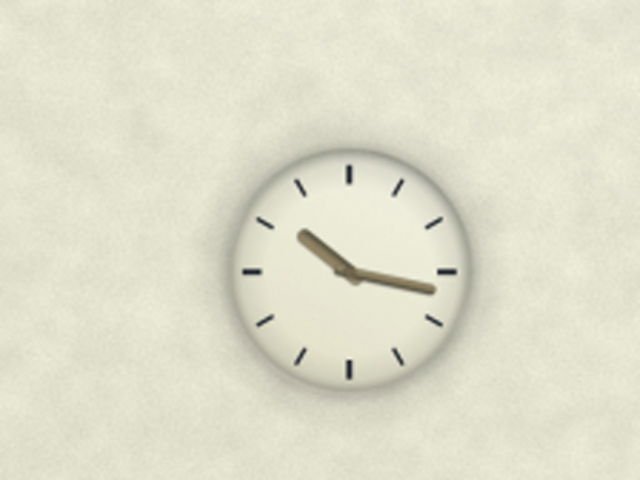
10 h 17 min
